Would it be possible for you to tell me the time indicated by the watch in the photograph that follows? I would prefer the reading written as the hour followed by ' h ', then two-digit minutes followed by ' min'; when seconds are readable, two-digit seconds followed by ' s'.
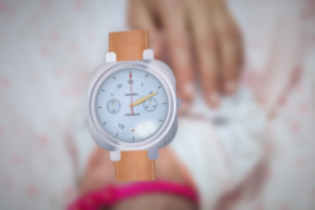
2 h 11 min
